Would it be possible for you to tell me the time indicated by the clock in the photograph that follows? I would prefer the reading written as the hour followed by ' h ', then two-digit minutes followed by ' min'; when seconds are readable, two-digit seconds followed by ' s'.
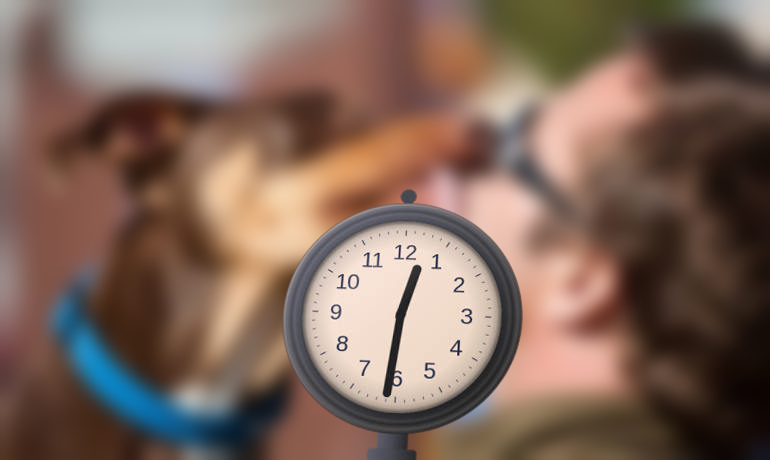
12 h 31 min
